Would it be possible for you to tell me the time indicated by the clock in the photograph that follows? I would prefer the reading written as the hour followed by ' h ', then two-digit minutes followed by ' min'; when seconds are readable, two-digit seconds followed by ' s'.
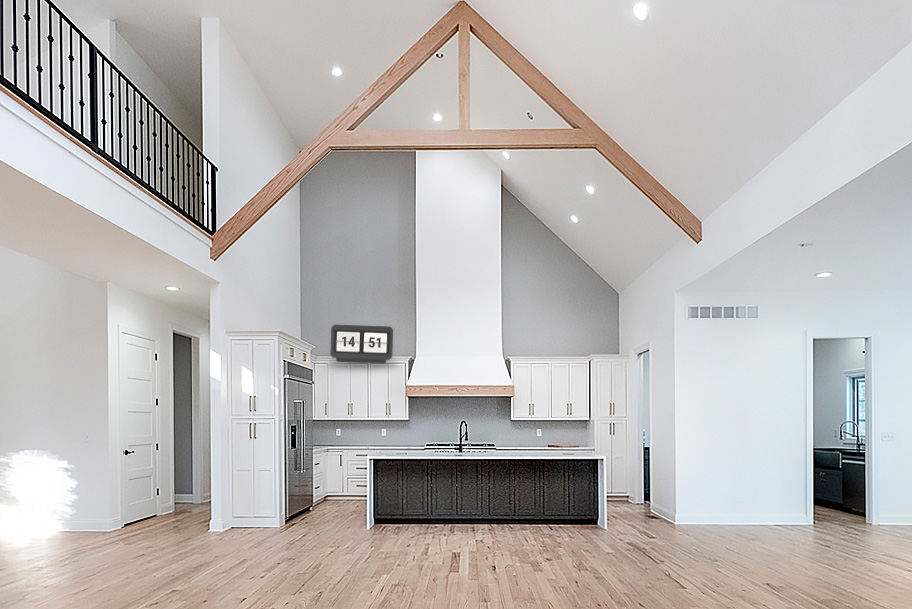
14 h 51 min
